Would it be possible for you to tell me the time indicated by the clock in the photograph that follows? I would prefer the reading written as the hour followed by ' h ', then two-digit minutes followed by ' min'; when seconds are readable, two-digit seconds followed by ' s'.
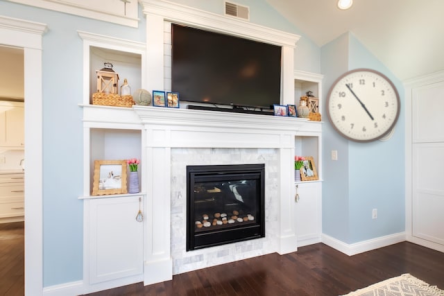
4 h 54 min
